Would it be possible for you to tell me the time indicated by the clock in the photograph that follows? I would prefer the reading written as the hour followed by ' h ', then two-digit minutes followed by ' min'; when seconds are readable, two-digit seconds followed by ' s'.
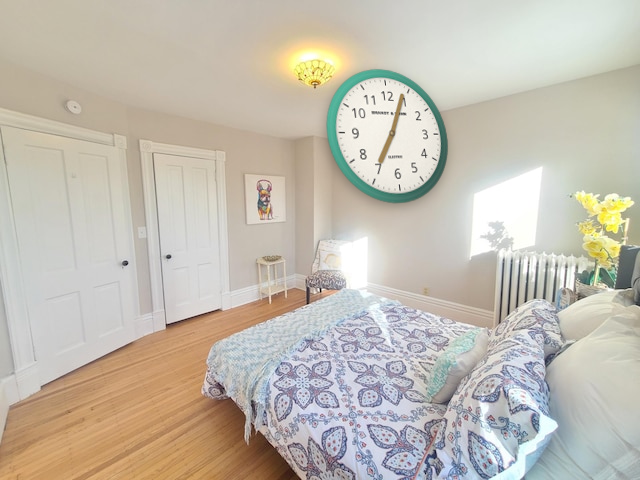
7 h 04 min
